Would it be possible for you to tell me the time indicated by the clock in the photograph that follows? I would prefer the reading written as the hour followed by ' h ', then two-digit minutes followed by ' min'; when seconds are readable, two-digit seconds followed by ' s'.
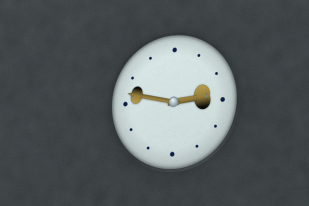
2 h 47 min
